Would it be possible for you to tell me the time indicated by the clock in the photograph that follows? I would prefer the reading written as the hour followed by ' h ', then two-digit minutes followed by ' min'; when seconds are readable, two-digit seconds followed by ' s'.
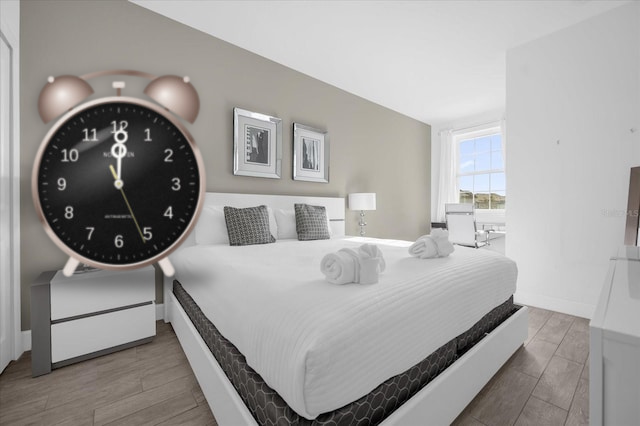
12 h 00 min 26 s
